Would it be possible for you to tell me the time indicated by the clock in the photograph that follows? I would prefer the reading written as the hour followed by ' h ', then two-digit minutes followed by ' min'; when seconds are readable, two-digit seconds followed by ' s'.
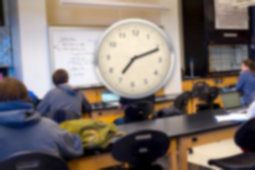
7 h 11 min
